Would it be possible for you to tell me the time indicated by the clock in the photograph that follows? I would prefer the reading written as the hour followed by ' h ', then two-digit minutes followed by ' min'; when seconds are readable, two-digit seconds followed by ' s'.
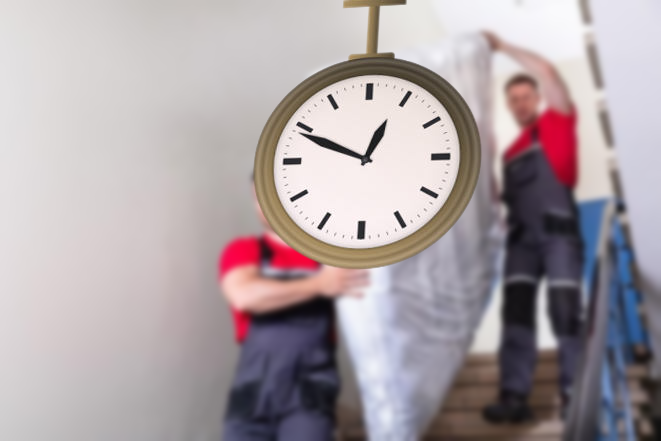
12 h 49 min
